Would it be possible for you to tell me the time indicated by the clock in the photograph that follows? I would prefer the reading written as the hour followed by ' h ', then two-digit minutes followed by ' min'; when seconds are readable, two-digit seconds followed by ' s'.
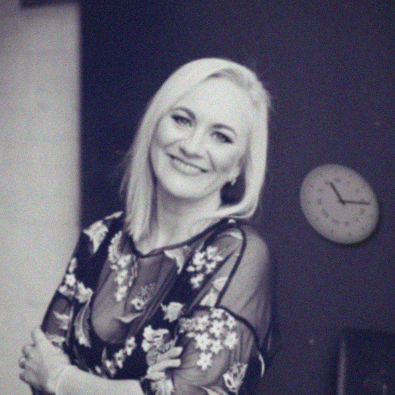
11 h 16 min
